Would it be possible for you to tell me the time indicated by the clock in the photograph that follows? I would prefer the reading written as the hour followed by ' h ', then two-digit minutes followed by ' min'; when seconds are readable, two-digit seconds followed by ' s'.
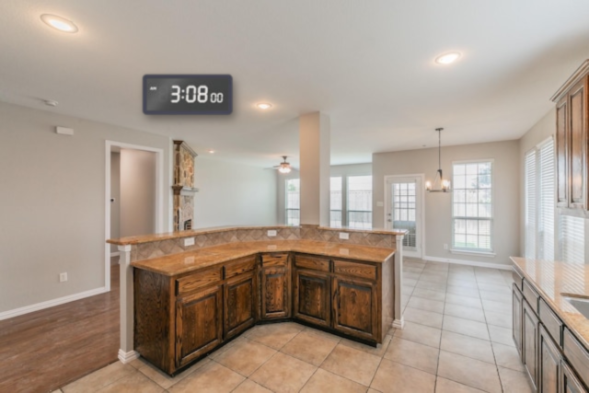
3 h 08 min 00 s
